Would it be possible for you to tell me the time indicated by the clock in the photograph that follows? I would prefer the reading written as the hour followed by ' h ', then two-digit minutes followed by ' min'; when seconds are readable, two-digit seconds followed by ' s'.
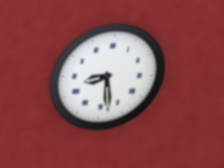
8 h 28 min
